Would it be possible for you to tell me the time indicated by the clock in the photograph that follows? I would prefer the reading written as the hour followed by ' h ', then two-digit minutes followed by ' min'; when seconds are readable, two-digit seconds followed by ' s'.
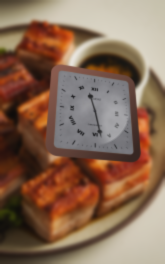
11 h 28 min
